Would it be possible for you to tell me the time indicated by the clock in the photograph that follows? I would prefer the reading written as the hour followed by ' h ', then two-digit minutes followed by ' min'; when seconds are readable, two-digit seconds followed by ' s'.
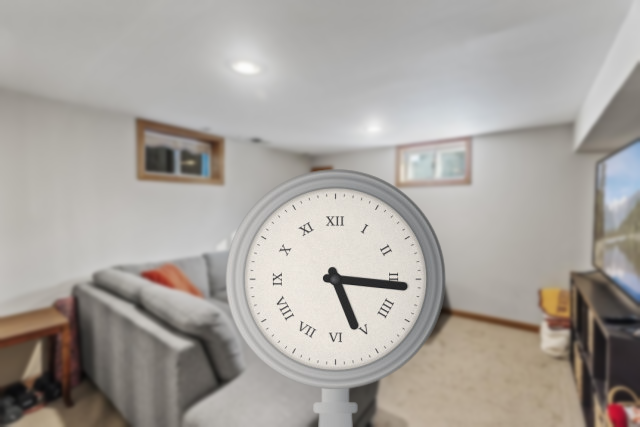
5 h 16 min
